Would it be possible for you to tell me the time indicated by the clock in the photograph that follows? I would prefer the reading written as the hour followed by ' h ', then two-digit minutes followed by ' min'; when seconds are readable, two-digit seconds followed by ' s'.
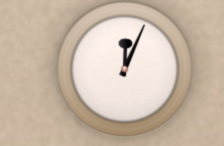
12 h 04 min
